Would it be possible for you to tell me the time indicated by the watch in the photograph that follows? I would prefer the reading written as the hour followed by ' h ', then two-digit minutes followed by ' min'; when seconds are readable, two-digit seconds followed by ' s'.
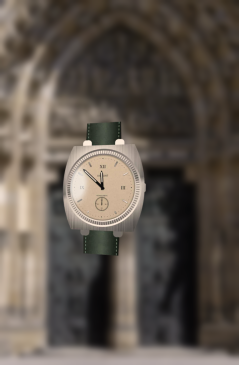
11 h 52 min
